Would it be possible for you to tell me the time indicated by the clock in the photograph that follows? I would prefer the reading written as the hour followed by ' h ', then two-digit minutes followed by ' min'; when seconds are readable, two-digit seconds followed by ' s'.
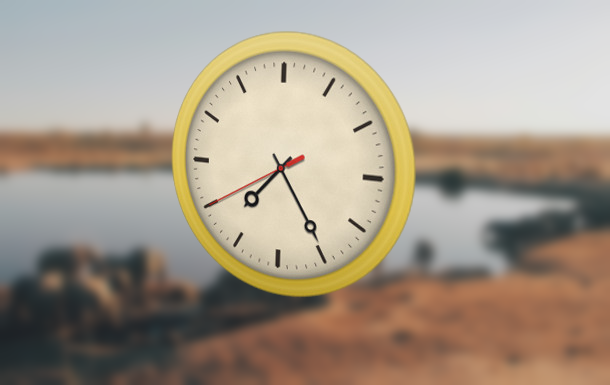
7 h 24 min 40 s
